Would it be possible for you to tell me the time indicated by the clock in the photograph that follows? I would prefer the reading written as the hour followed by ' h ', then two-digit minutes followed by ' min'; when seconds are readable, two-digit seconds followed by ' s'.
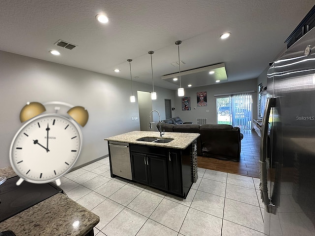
9 h 58 min
